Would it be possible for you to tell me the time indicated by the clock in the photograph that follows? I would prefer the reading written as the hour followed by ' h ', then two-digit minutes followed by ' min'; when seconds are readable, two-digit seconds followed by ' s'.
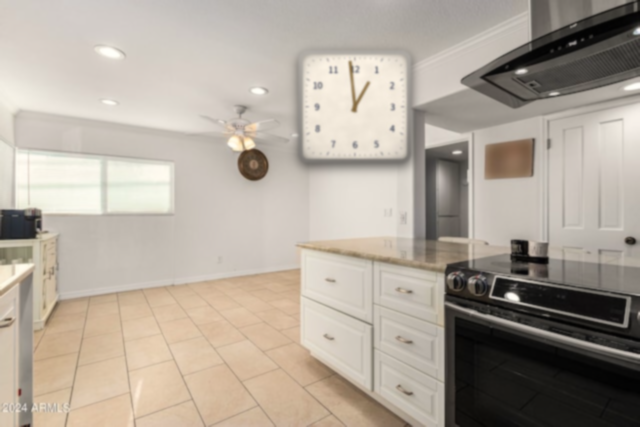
12 h 59 min
